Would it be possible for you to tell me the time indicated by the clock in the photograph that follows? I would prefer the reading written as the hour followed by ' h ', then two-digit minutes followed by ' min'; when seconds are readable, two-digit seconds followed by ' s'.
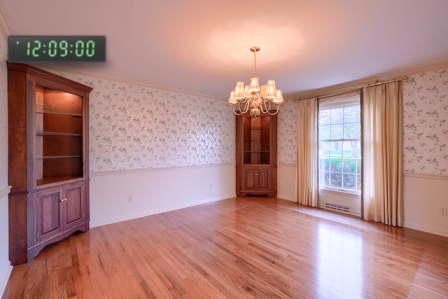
12 h 09 min 00 s
